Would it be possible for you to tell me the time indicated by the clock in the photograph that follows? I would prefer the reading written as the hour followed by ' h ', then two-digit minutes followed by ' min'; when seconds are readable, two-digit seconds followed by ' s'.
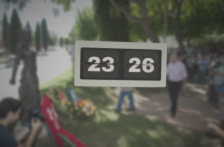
23 h 26 min
